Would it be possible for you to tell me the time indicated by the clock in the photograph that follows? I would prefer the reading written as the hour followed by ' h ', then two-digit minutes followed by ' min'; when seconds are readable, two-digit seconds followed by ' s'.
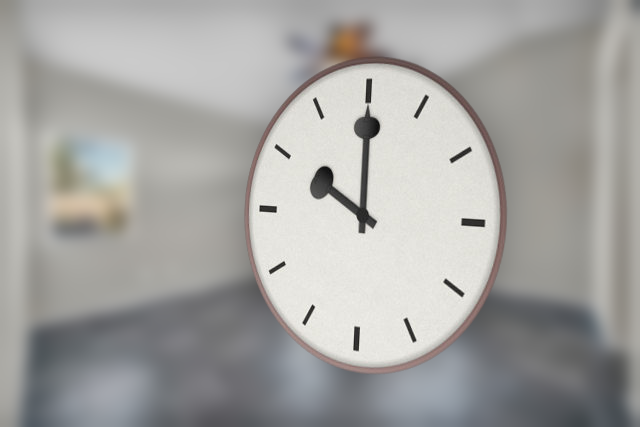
10 h 00 min
